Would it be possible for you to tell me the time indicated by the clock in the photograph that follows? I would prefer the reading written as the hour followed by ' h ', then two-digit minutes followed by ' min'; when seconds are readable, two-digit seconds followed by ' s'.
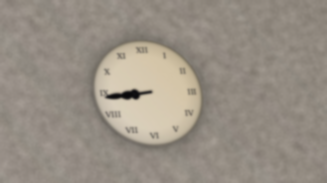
8 h 44 min
